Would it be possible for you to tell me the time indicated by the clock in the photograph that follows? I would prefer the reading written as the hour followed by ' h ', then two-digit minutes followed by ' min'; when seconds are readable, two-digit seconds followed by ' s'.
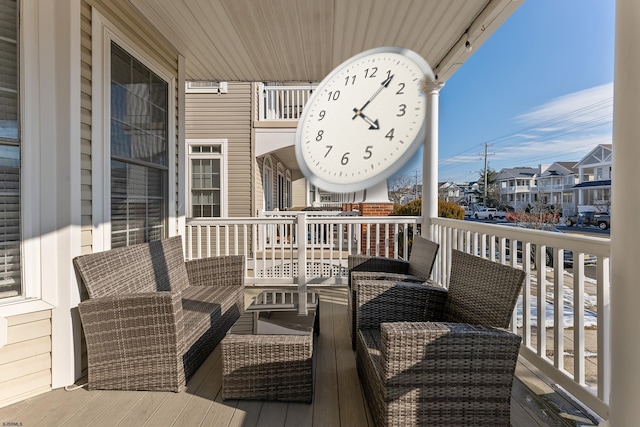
4 h 06 min
